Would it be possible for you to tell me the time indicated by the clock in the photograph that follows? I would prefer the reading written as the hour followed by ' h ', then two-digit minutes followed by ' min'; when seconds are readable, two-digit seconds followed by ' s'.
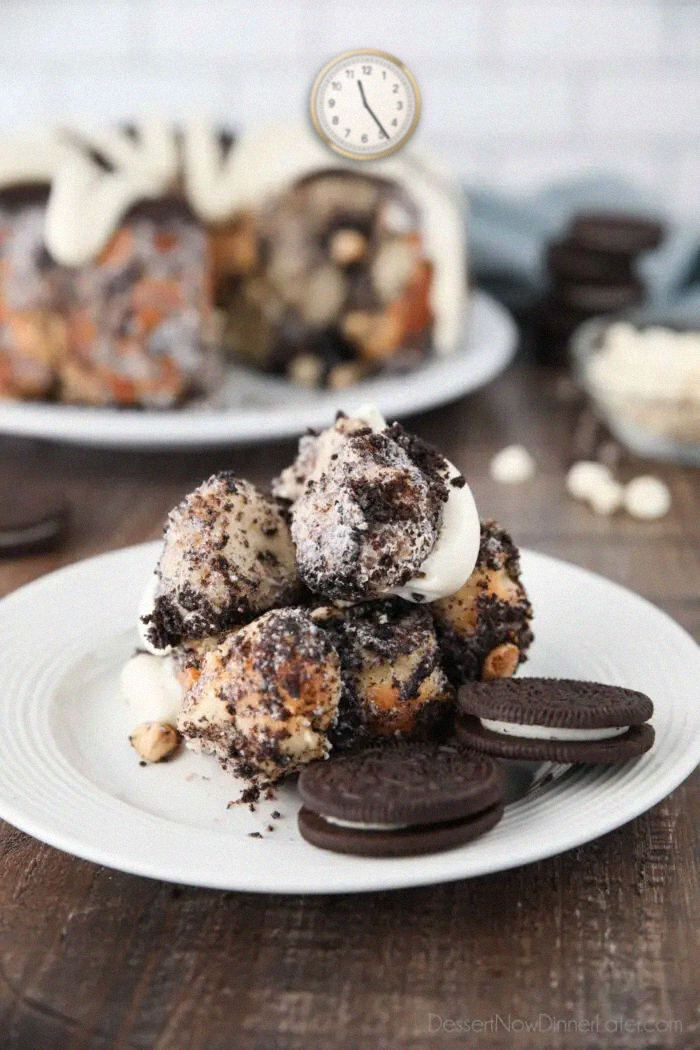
11 h 24 min
